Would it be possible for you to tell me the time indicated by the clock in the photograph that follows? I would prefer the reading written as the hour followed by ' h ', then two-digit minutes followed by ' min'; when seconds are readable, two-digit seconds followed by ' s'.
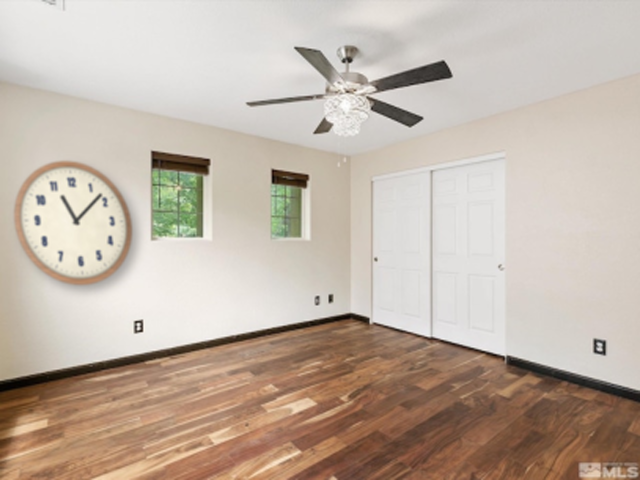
11 h 08 min
